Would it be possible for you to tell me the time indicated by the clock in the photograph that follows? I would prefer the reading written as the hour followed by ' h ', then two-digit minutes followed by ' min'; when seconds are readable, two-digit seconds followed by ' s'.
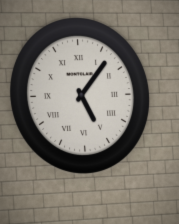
5 h 07 min
